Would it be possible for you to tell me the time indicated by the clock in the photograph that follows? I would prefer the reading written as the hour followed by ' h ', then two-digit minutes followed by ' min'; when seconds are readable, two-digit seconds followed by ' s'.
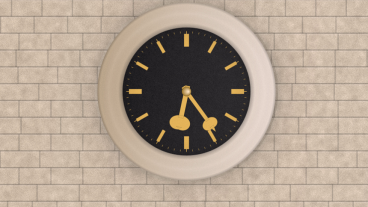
6 h 24 min
